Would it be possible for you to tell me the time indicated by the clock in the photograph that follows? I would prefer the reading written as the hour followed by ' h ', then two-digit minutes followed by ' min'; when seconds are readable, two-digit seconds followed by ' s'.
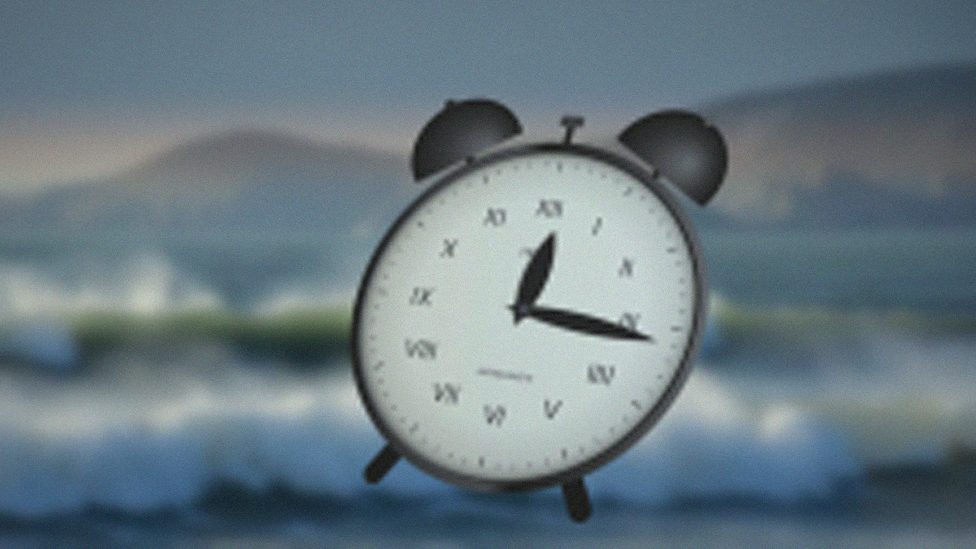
12 h 16 min
